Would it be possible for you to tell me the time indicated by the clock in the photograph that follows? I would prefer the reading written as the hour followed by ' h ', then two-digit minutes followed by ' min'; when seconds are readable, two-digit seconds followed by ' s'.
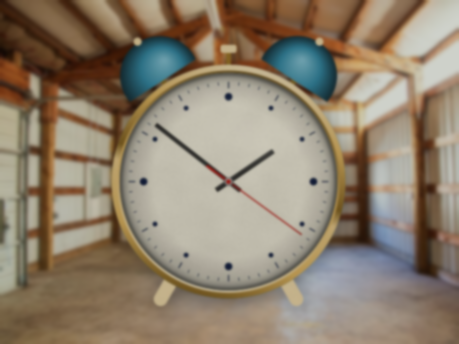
1 h 51 min 21 s
